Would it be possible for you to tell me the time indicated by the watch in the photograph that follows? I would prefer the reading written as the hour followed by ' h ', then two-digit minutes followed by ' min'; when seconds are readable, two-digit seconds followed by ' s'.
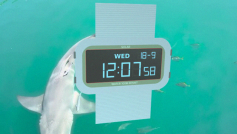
12 h 07 min 58 s
